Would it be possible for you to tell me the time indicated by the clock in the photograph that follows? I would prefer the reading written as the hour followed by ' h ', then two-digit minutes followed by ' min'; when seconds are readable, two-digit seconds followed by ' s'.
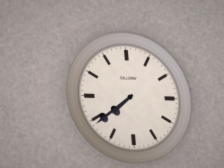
7 h 39 min
